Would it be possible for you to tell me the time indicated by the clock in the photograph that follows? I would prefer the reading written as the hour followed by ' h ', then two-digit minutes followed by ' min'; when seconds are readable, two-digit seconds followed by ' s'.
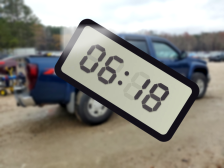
6 h 18 min
